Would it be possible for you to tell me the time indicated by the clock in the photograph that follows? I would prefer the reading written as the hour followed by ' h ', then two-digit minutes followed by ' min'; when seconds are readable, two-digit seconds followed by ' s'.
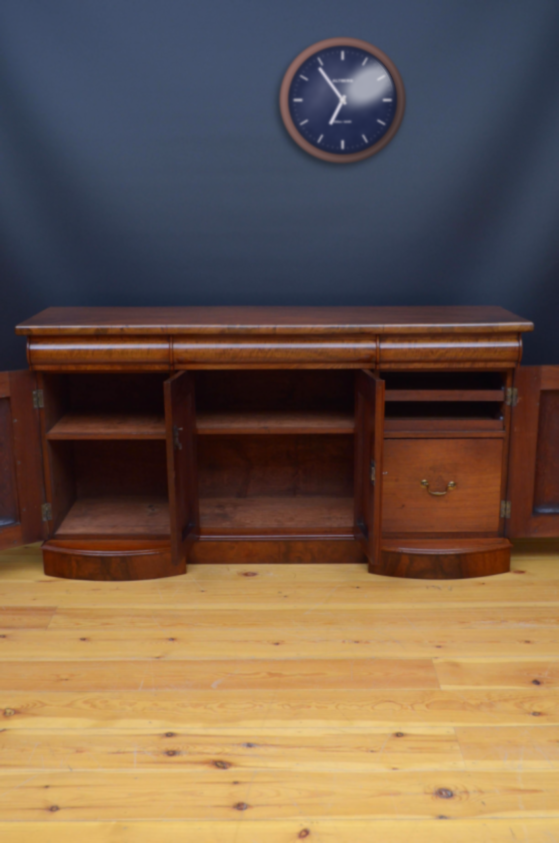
6 h 54 min
